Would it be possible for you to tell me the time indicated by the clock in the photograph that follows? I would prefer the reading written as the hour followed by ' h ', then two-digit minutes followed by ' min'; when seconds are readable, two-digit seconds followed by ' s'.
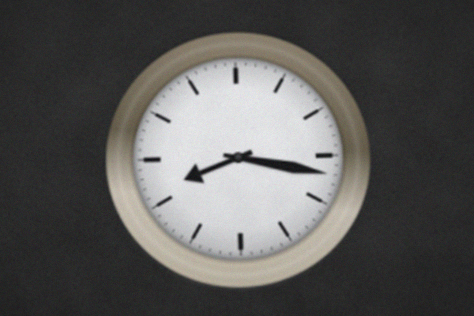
8 h 17 min
